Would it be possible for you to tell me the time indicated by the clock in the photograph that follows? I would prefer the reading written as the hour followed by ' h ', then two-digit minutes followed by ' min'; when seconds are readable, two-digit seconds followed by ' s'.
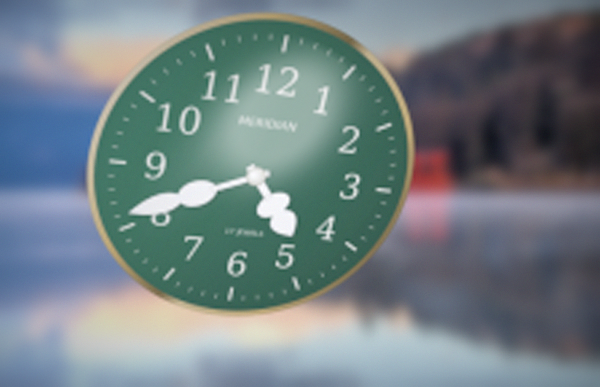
4 h 41 min
